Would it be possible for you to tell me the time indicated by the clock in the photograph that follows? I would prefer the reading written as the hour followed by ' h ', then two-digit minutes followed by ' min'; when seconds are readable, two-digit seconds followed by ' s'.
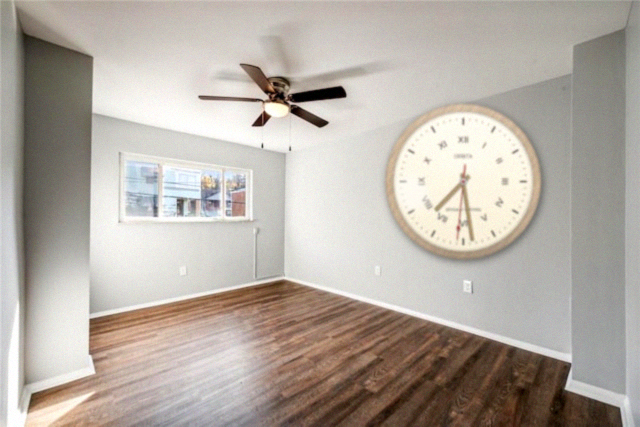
7 h 28 min 31 s
